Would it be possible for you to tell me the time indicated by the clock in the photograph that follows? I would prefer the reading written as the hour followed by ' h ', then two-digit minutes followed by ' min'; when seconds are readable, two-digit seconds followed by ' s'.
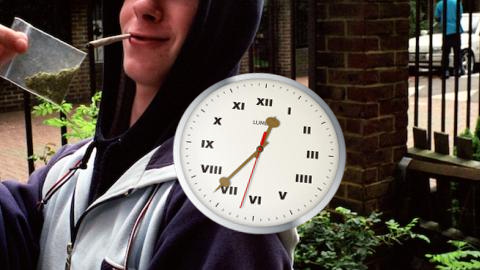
12 h 36 min 32 s
